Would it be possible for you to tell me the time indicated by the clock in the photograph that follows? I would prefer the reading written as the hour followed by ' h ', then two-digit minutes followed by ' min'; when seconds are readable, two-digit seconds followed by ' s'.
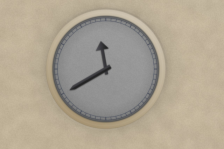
11 h 40 min
